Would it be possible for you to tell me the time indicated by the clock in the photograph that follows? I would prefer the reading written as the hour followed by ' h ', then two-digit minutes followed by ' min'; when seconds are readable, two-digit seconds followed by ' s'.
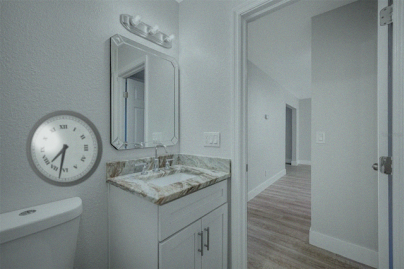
7 h 32 min
